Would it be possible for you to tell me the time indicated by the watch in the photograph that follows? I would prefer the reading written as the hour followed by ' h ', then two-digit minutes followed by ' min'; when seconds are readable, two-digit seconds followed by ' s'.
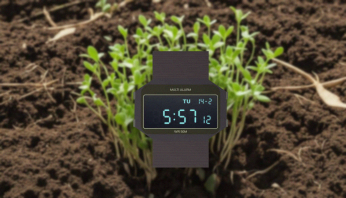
5 h 57 min 12 s
